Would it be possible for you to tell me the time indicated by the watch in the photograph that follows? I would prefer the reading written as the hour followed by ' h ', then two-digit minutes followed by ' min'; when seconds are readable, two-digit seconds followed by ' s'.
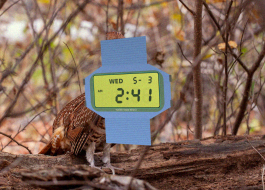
2 h 41 min
